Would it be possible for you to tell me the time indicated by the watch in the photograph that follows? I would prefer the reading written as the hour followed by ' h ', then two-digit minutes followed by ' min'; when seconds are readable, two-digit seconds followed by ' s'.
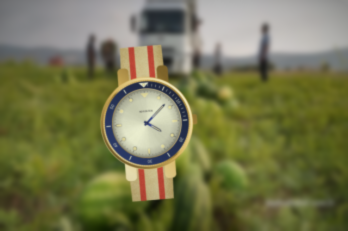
4 h 08 min
